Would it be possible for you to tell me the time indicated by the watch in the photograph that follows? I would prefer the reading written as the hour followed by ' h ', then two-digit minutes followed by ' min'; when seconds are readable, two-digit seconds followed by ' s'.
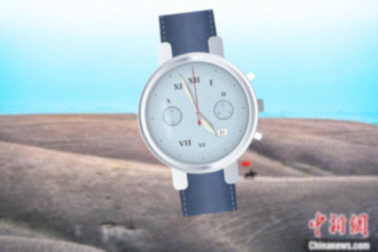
4 h 57 min
